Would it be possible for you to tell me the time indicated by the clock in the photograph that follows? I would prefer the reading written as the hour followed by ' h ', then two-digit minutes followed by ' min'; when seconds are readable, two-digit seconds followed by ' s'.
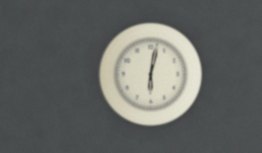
6 h 02 min
